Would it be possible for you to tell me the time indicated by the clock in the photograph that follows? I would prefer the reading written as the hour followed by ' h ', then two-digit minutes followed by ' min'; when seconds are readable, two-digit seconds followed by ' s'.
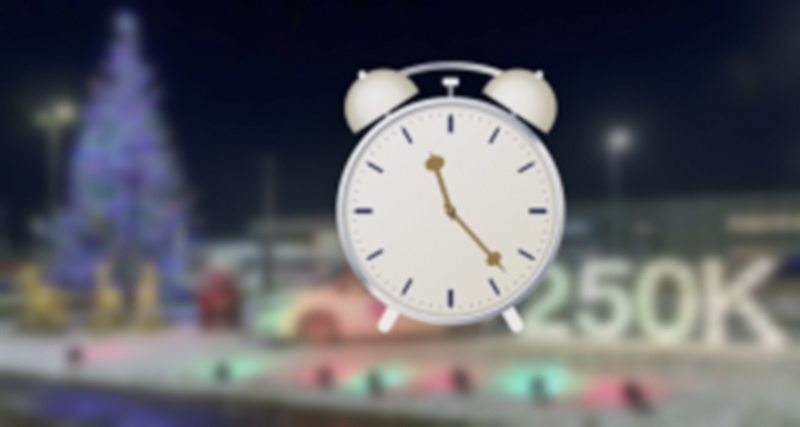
11 h 23 min
